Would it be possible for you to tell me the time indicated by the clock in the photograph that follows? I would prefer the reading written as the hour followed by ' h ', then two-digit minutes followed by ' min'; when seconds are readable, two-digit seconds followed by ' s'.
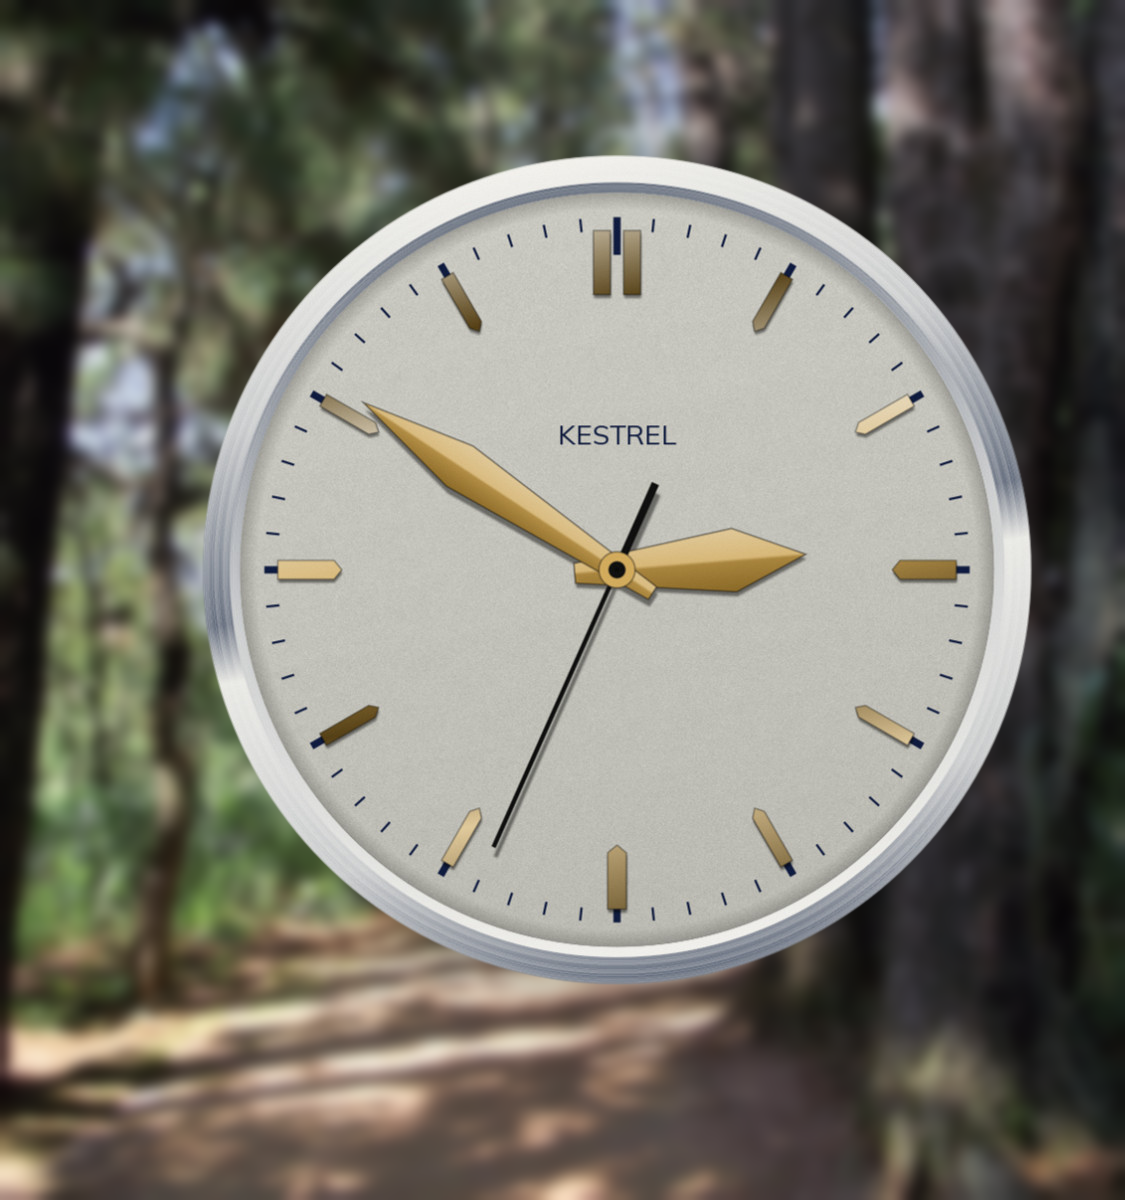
2 h 50 min 34 s
